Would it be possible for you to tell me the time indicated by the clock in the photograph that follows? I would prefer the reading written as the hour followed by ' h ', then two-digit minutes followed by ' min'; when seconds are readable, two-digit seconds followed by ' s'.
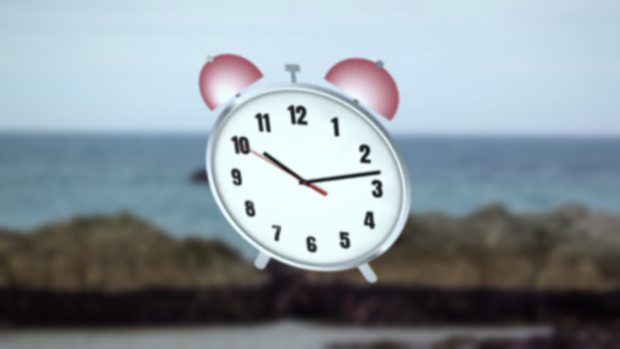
10 h 12 min 50 s
